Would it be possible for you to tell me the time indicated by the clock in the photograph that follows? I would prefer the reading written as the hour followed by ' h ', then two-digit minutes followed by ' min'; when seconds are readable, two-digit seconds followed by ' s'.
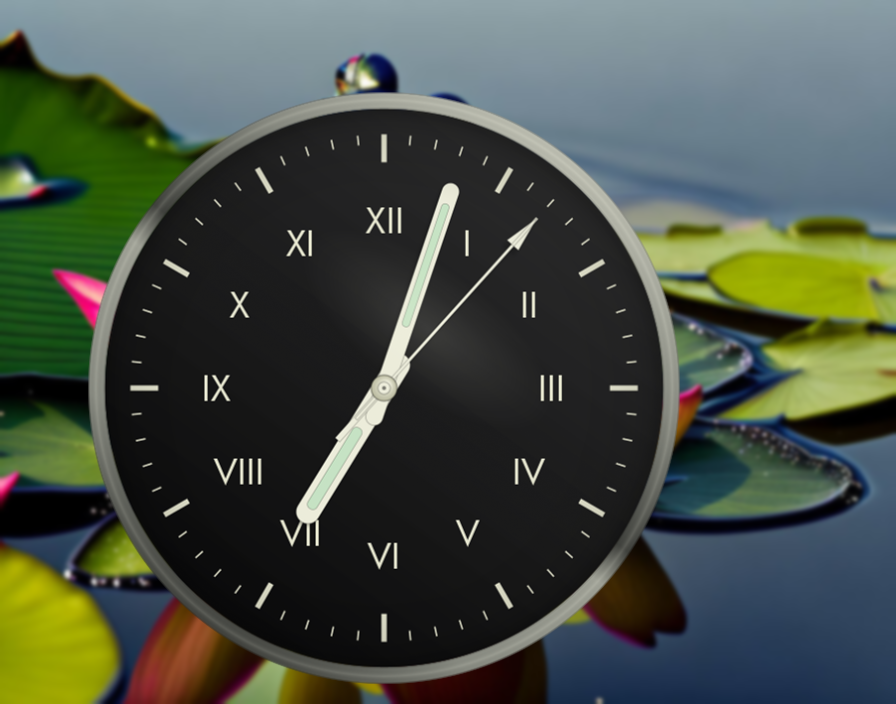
7 h 03 min 07 s
